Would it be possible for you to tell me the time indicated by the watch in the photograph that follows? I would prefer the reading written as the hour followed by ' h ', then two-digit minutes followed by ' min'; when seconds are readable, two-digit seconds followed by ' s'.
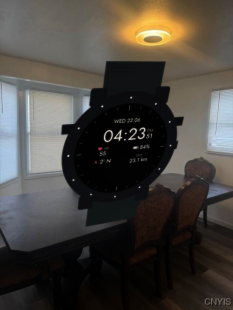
4 h 23 min
